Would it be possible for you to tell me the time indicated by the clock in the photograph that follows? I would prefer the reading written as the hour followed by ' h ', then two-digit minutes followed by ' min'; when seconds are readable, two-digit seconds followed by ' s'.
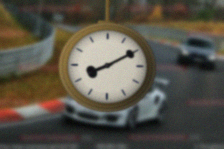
8 h 10 min
